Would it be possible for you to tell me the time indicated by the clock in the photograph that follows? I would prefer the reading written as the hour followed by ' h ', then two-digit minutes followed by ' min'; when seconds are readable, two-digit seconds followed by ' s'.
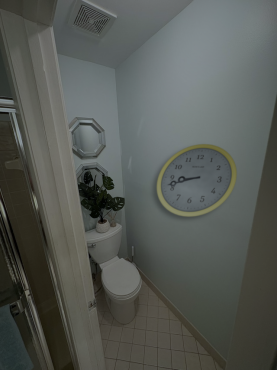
8 h 42 min
